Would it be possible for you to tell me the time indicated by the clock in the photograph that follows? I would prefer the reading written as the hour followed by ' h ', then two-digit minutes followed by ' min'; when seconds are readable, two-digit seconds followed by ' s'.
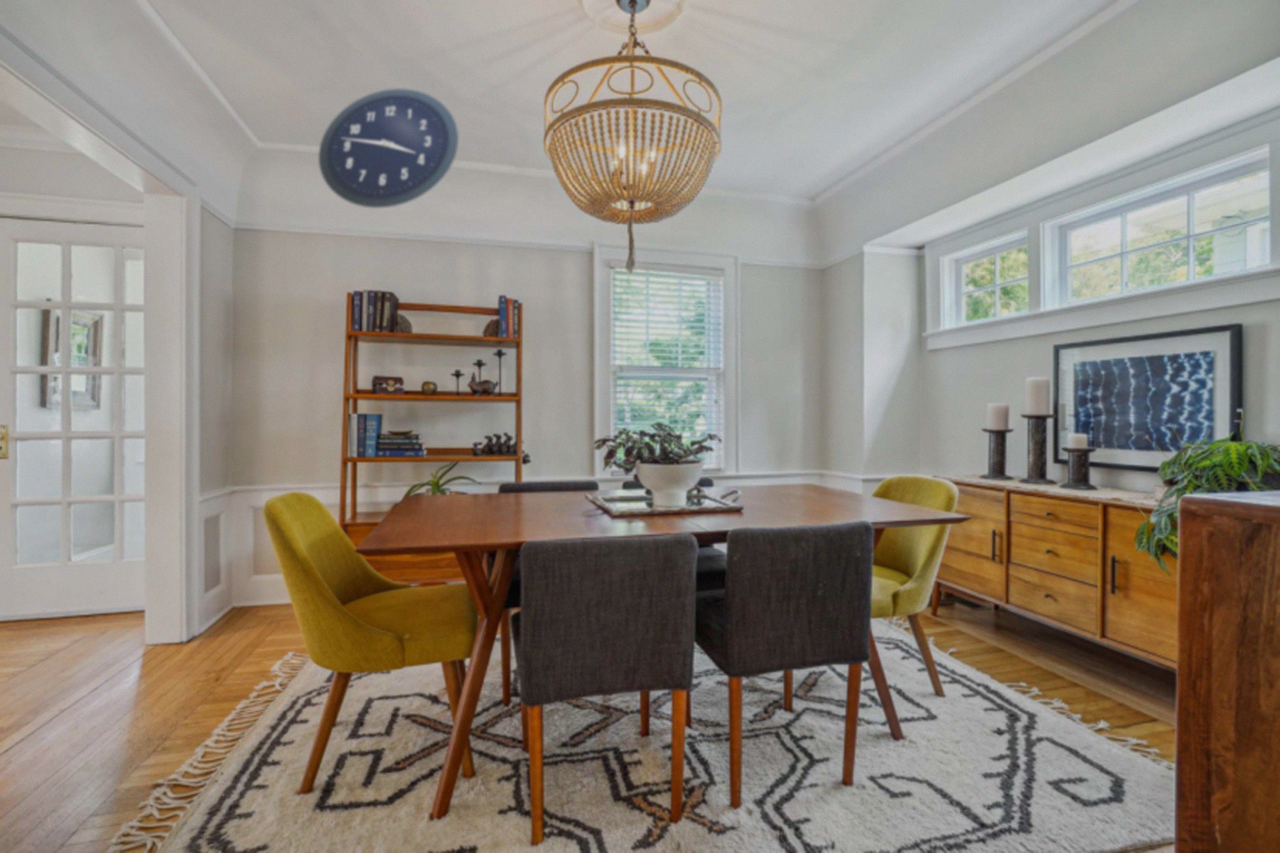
3 h 47 min
